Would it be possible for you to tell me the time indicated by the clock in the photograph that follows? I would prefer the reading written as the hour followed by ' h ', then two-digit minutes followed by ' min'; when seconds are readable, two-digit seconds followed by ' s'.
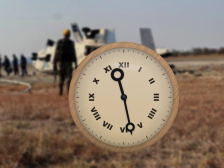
11 h 28 min
